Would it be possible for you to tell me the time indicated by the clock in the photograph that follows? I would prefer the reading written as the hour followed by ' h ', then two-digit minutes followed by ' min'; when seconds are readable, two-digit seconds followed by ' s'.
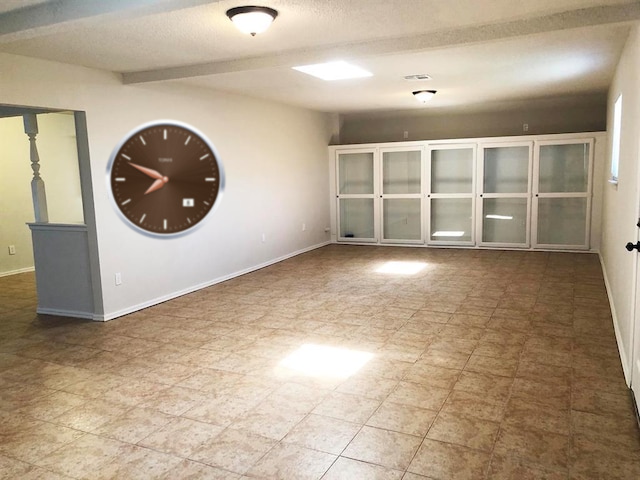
7 h 49 min
